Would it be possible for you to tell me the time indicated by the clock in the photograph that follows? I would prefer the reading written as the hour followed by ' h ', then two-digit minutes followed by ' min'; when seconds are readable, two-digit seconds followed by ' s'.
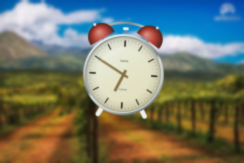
6 h 50 min
